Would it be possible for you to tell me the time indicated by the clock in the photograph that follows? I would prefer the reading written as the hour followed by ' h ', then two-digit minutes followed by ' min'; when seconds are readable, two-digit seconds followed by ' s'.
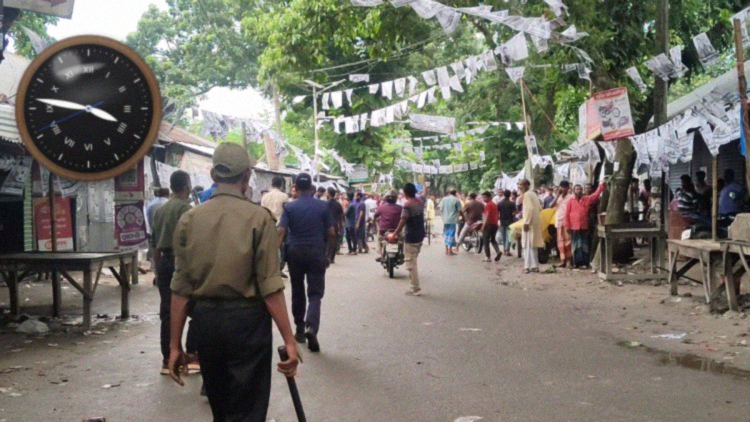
3 h 46 min 41 s
